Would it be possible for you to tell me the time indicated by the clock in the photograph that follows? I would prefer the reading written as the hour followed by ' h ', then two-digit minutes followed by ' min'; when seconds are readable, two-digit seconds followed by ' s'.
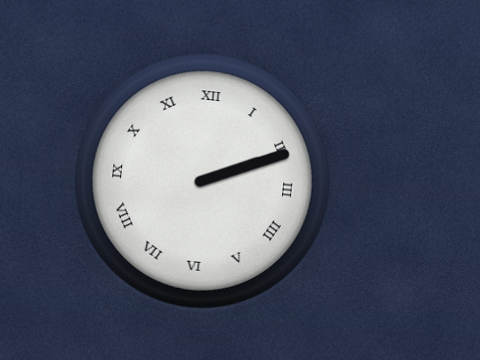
2 h 11 min
